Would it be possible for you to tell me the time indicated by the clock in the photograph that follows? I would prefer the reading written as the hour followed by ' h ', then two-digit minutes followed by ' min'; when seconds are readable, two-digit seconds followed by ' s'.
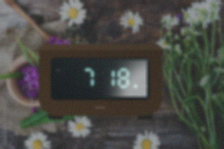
7 h 18 min
